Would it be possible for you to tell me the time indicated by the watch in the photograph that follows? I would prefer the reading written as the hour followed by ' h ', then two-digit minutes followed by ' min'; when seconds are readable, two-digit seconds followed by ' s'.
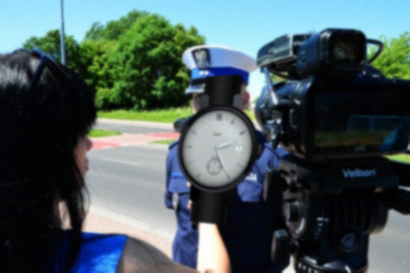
2 h 25 min
